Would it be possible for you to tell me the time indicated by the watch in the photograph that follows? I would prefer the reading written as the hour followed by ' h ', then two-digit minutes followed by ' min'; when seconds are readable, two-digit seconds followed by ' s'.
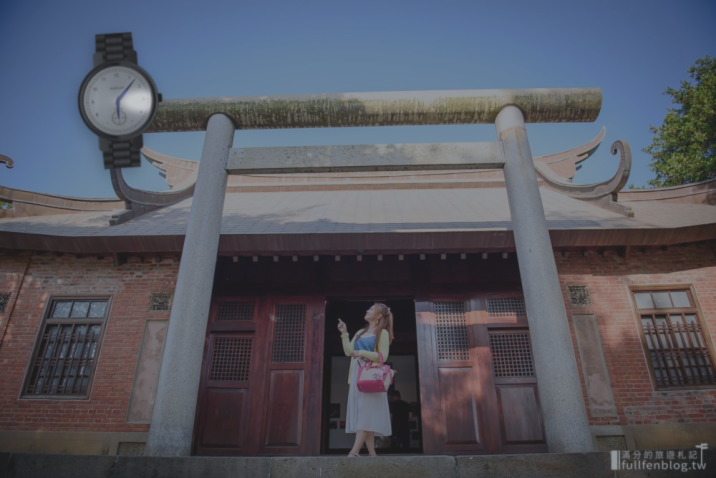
6 h 07 min
